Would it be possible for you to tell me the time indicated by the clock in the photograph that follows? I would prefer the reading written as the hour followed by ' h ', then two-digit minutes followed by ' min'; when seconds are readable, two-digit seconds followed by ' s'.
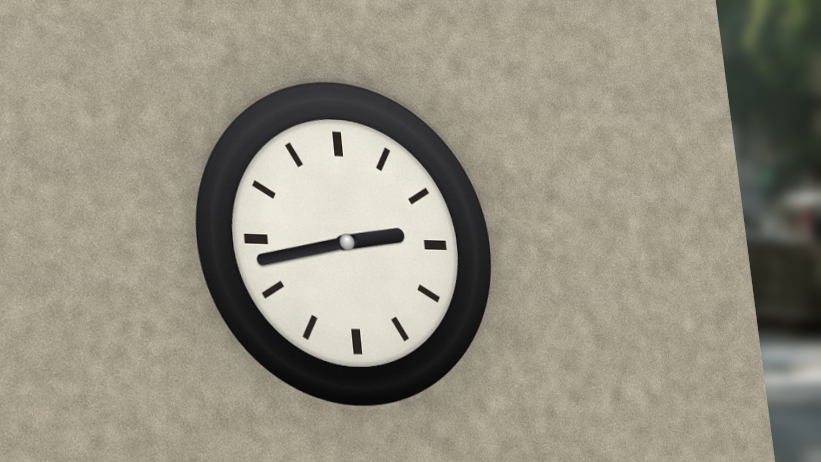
2 h 43 min
